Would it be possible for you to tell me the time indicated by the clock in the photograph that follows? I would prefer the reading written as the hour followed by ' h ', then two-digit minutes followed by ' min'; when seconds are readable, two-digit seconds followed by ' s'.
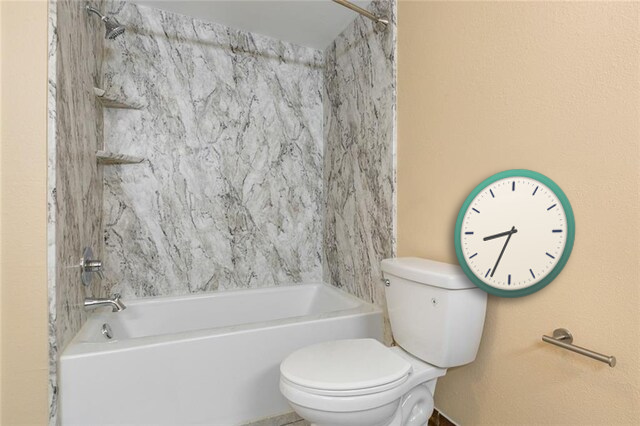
8 h 34 min
